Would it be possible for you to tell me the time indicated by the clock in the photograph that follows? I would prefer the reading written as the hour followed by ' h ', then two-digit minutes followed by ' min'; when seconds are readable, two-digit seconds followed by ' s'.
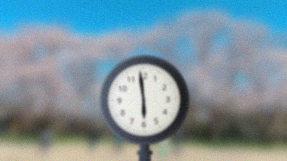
5 h 59 min
